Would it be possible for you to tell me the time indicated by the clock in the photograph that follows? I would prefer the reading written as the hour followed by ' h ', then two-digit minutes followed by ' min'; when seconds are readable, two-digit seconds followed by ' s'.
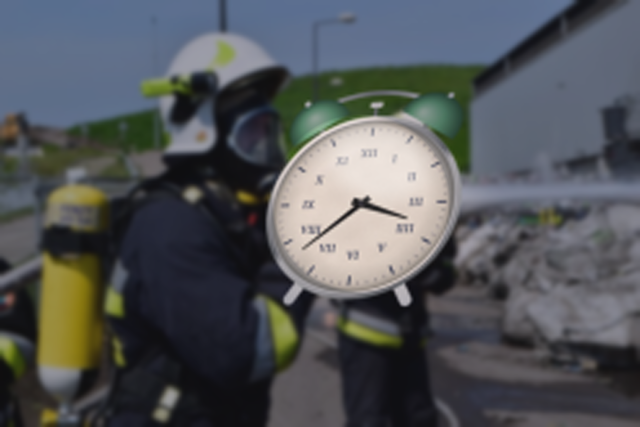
3 h 38 min
